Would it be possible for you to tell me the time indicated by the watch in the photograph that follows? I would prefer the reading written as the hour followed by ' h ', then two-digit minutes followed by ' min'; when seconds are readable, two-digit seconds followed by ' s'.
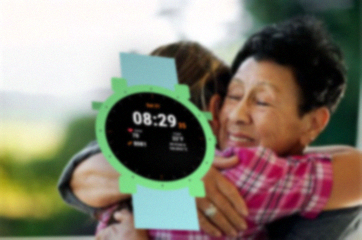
8 h 29 min
